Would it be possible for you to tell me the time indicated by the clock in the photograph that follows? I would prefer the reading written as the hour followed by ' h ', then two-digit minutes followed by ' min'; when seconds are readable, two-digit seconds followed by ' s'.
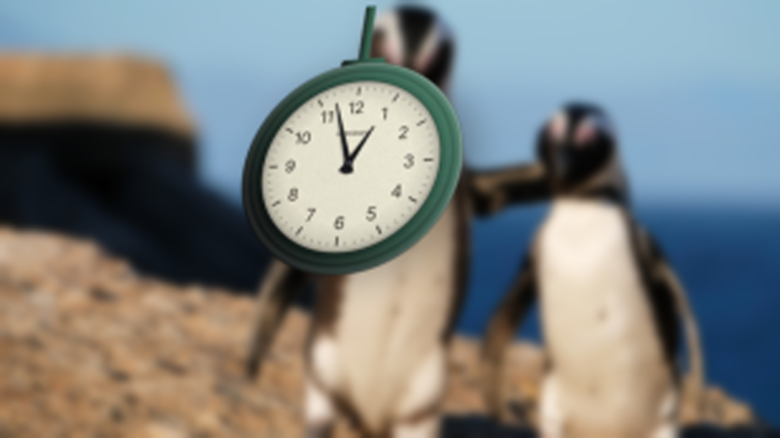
12 h 57 min
